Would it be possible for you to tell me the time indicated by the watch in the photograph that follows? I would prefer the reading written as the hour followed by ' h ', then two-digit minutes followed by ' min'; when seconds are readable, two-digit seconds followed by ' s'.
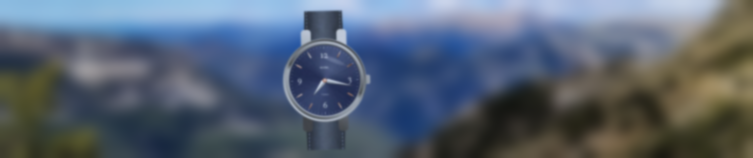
7 h 17 min
